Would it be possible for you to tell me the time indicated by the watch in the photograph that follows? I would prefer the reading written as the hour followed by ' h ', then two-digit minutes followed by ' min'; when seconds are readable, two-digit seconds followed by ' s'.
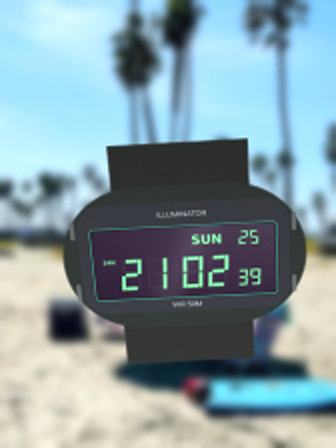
21 h 02 min 39 s
